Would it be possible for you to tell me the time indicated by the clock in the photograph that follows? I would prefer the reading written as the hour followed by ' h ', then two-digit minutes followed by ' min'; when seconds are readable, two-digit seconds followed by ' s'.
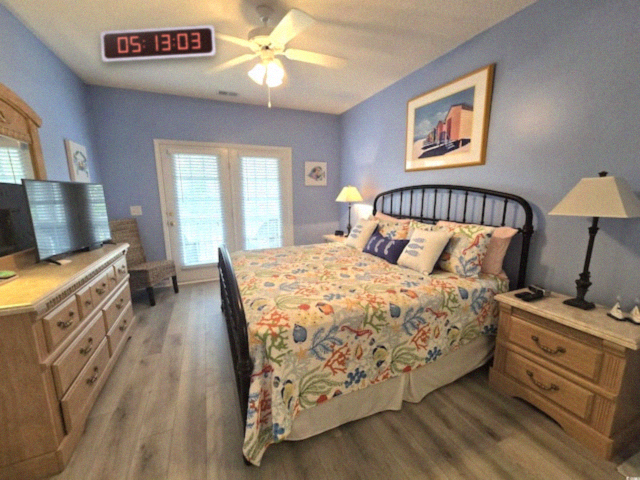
5 h 13 min 03 s
